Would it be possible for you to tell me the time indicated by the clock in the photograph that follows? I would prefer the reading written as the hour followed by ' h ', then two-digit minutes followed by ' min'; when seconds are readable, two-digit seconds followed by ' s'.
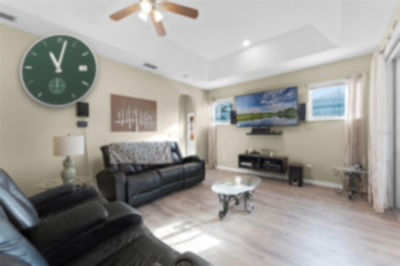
11 h 02 min
